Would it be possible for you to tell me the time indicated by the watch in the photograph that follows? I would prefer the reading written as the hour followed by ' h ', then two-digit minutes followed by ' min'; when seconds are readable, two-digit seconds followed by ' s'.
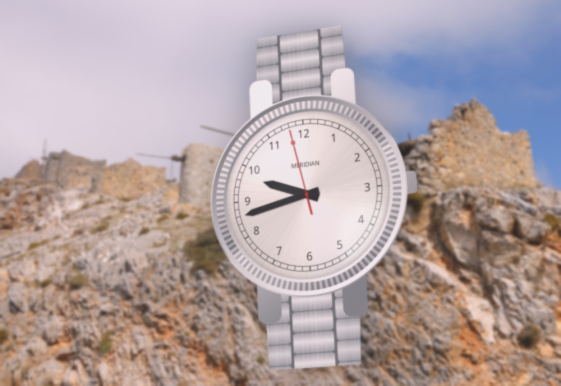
9 h 42 min 58 s
